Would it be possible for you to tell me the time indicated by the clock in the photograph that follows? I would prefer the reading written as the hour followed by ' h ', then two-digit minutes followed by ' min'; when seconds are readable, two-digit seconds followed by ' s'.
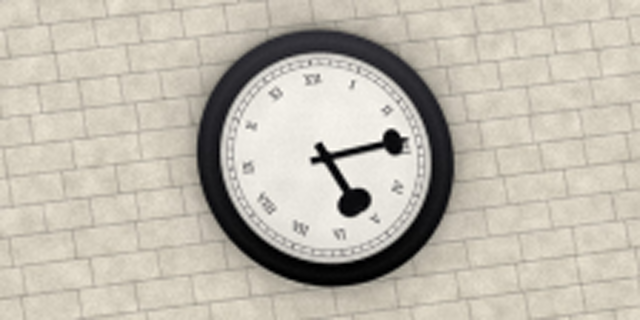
5 h 14 min
